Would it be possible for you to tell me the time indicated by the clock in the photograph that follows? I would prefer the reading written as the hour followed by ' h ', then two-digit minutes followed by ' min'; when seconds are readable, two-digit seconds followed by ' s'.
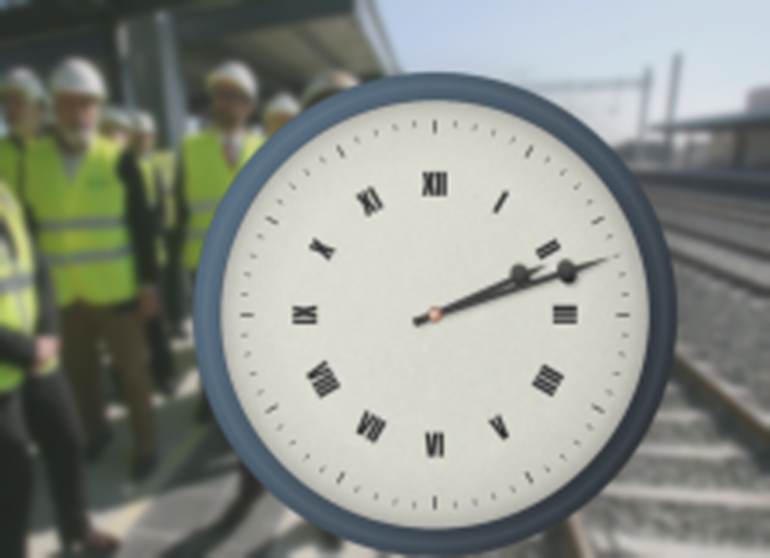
2 h 12 min
